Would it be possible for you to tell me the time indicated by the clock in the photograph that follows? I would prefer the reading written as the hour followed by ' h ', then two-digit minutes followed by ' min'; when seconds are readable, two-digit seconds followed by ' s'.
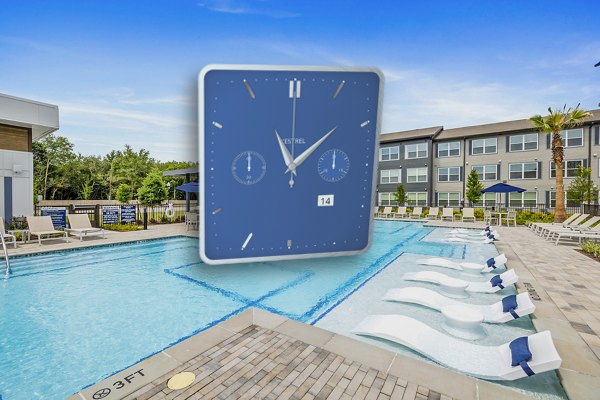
11 h 08 min
